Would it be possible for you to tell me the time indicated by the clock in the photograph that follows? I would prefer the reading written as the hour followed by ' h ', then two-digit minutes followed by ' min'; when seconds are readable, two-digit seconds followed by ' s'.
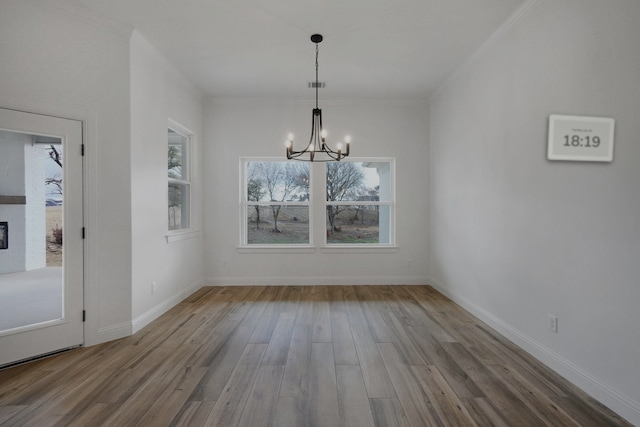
18 h 19 min
